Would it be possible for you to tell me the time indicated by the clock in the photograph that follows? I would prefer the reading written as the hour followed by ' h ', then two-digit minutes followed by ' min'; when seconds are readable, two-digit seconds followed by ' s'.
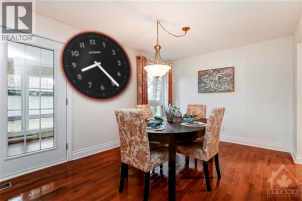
8 h 24 min
